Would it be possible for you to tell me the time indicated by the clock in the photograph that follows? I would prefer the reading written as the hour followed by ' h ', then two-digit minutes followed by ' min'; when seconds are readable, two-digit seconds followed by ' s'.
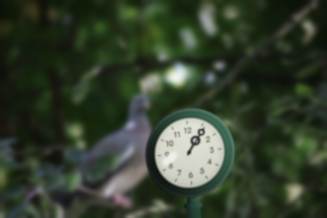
1 h 06 min
